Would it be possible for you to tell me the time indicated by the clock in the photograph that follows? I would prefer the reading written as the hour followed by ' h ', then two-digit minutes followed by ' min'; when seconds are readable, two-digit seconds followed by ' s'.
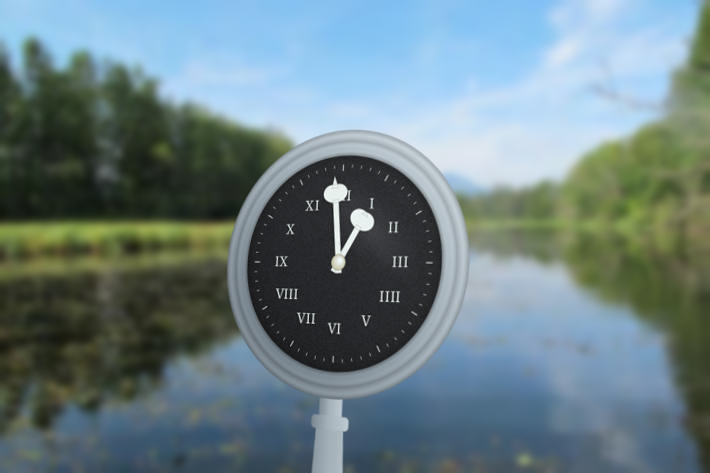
12 h 59 min
